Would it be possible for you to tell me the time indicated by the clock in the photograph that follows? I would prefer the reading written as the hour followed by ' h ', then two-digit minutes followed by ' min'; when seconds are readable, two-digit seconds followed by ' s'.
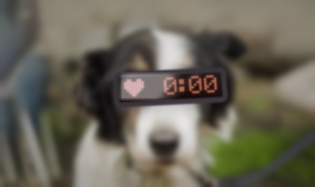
0 h 00 min
